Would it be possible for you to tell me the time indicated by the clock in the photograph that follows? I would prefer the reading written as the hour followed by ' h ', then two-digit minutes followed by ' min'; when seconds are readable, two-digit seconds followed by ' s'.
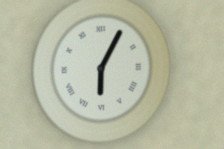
6 h 05 min
